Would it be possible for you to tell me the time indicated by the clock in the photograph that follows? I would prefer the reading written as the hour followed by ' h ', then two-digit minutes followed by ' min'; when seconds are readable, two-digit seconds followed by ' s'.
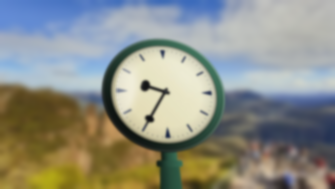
9 h 35 min
